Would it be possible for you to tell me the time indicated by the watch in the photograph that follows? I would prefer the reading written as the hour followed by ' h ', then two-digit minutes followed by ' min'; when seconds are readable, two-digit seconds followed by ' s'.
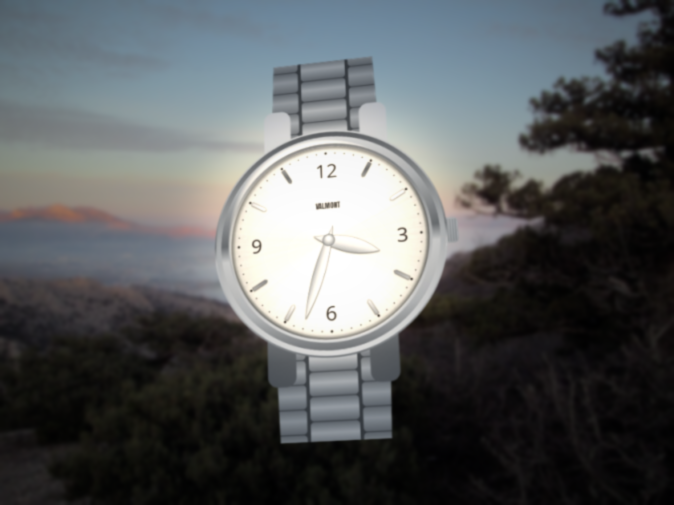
3 h 33 min
